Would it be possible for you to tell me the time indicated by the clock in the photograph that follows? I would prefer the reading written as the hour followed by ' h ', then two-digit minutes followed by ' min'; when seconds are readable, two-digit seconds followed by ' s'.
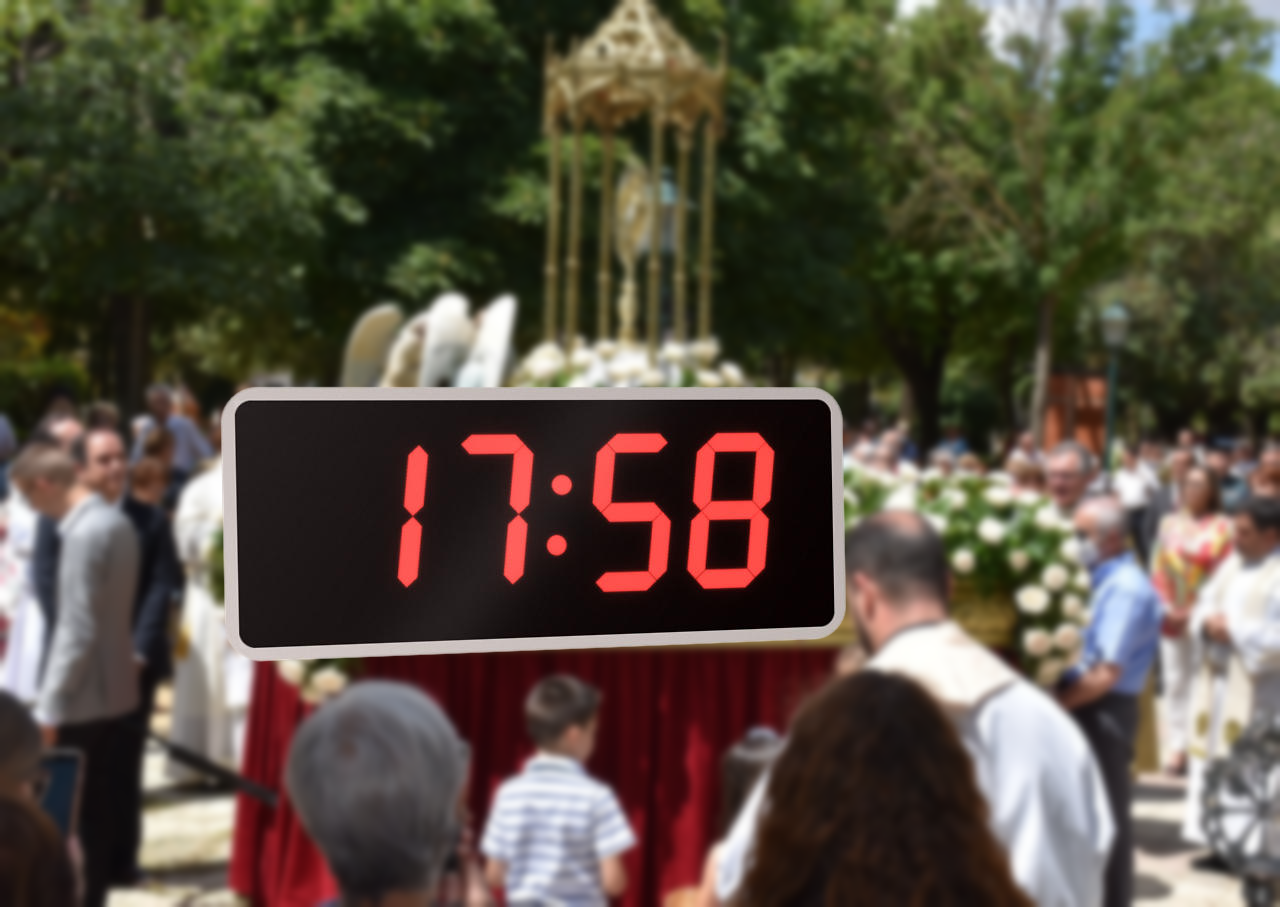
17 h 58 min
